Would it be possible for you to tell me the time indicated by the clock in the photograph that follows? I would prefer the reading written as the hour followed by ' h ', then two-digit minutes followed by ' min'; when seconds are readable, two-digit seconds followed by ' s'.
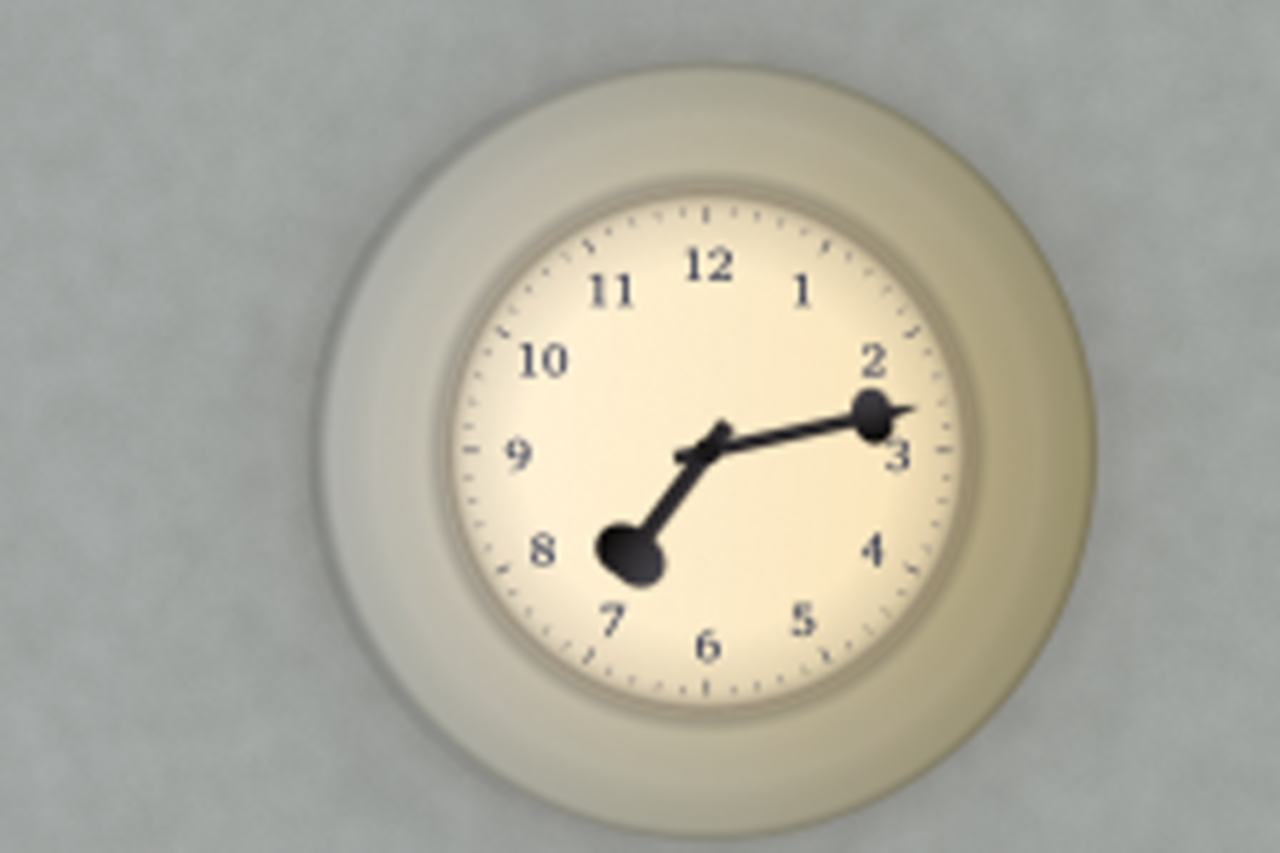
7 h 13 min
